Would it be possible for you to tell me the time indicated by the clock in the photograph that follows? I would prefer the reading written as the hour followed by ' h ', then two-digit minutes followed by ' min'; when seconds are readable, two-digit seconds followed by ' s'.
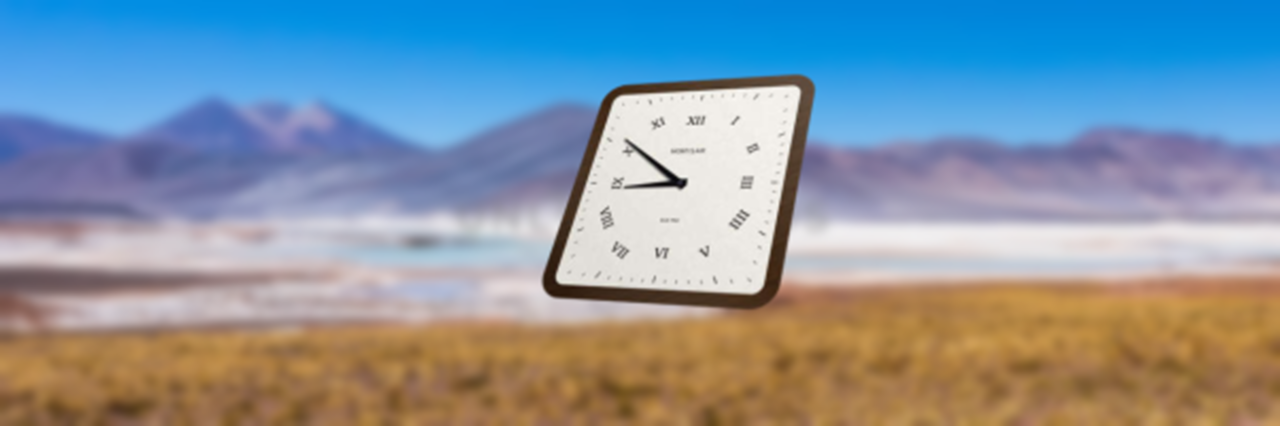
8 h 51 min
